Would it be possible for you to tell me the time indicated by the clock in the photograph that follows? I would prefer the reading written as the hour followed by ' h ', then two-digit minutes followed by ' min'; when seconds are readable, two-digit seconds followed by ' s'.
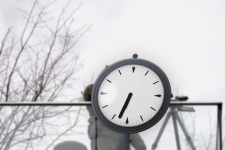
6 h 33 min
